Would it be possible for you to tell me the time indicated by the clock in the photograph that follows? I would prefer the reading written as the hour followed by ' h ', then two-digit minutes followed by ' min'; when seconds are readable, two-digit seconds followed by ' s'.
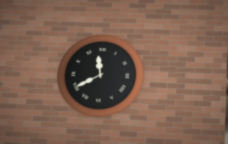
11 h 40 min
